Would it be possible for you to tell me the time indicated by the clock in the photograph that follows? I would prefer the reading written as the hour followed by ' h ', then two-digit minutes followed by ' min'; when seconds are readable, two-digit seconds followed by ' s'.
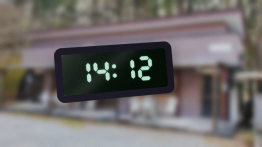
14 h 12 min
